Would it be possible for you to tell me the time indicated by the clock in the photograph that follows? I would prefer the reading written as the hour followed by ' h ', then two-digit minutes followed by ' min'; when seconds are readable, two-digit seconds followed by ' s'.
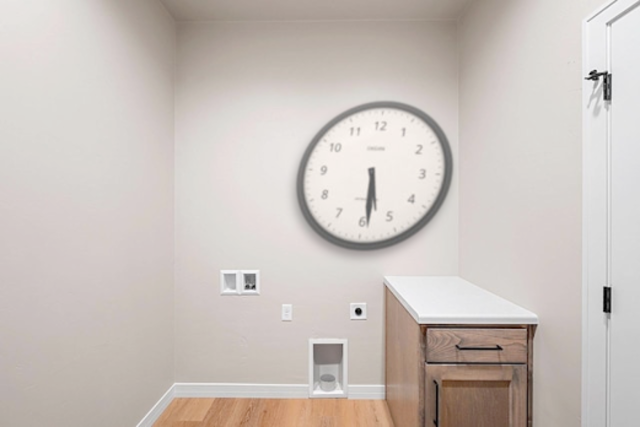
5 h 29 min
